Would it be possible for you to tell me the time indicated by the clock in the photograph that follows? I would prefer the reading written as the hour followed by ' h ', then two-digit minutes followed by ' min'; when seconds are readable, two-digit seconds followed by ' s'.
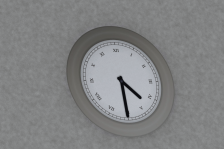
4 h 30 min
